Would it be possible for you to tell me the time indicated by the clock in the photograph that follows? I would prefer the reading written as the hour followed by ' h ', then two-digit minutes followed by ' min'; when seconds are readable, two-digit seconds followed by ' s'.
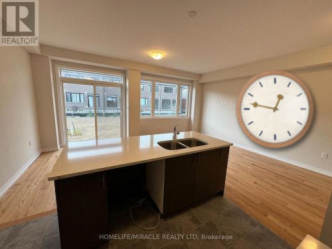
12 h 47 min
